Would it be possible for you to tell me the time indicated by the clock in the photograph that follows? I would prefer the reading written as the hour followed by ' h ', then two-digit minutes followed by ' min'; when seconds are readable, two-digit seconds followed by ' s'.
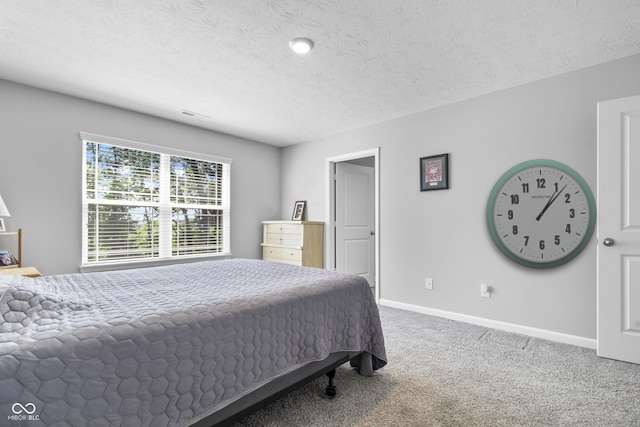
1 h 07 min
